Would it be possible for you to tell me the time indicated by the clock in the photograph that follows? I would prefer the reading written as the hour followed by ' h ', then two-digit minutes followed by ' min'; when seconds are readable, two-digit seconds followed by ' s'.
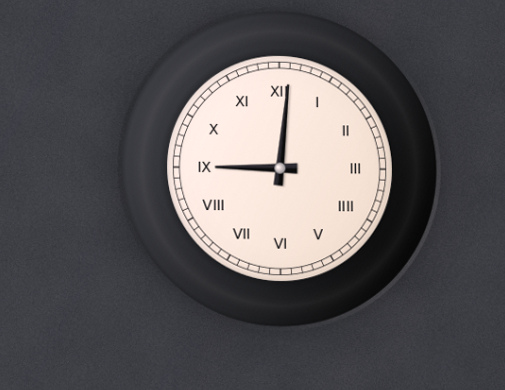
9 h 01 min
